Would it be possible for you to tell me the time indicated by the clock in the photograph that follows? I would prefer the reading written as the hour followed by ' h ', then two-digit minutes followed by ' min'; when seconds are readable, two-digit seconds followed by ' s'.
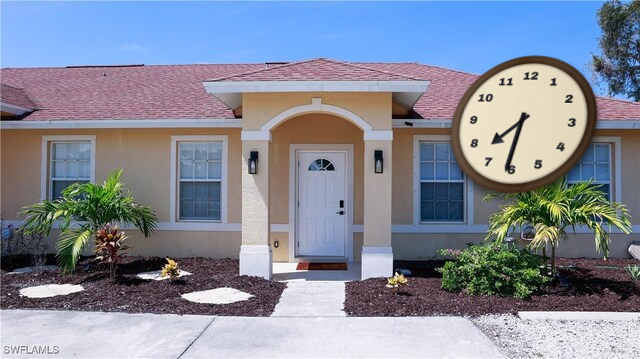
7 h 31 min
